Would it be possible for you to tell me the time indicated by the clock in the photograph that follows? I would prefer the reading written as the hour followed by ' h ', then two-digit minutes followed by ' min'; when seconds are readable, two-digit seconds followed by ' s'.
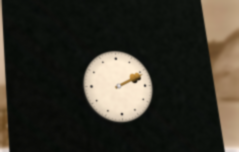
2 h 11 min
